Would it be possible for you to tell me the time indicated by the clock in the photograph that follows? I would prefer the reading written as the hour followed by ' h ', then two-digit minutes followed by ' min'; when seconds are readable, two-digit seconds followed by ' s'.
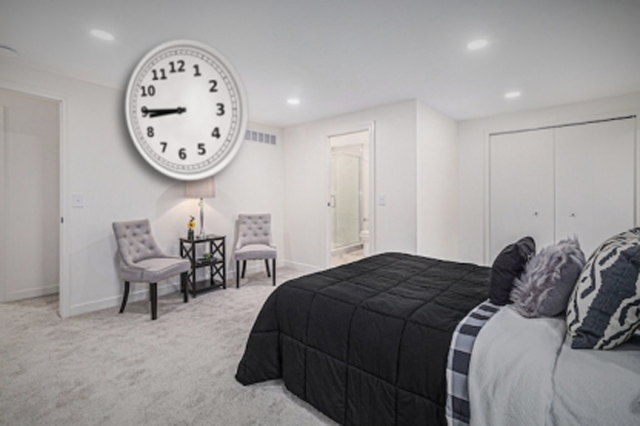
8 h 45 min
